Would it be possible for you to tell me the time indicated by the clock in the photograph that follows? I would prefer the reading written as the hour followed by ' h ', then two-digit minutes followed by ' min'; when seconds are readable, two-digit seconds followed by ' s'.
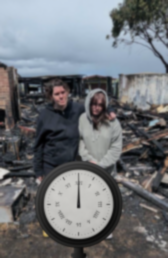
12 h 00 min
